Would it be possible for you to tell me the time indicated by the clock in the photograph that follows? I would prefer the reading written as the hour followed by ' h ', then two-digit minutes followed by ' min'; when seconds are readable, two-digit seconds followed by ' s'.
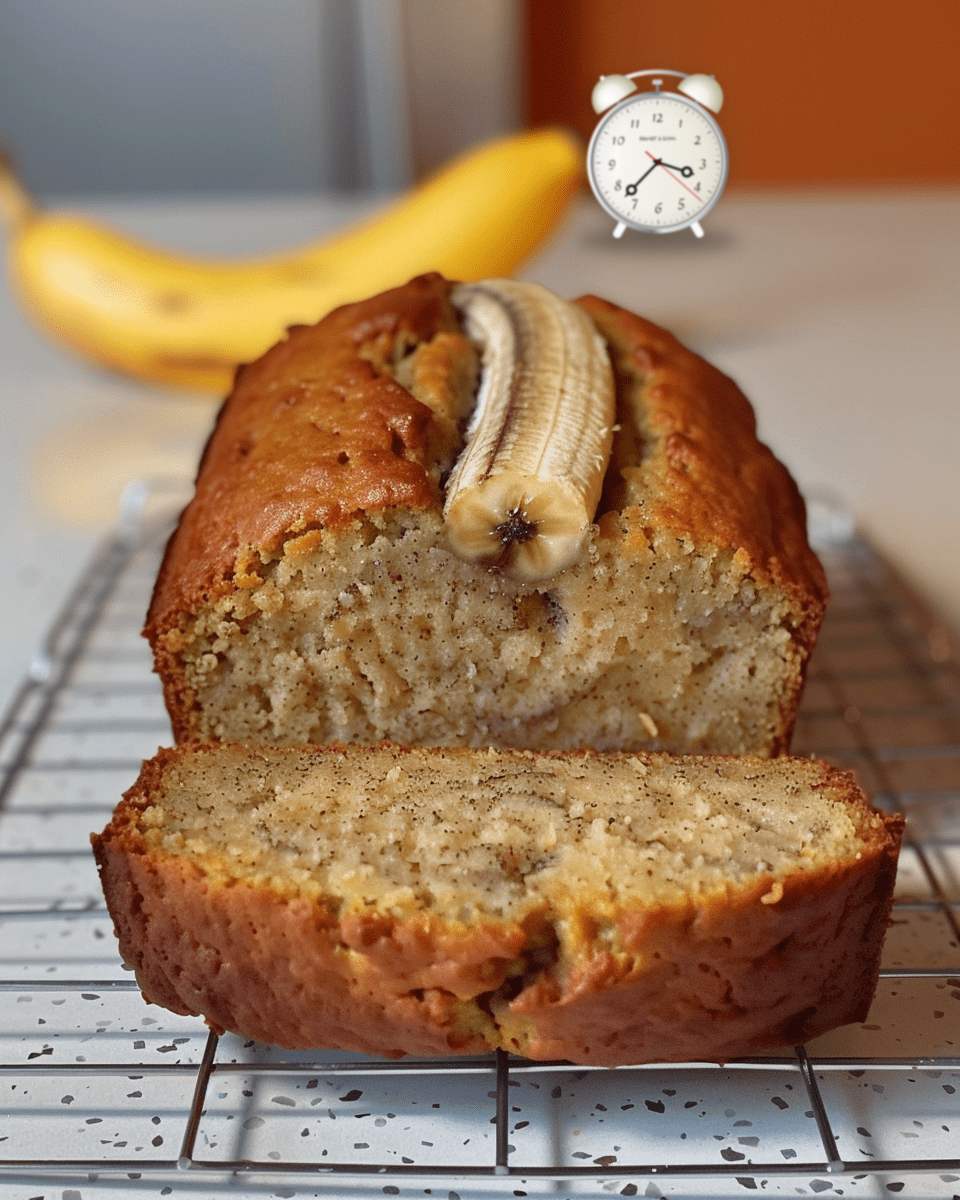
3 h 37 min 22 s
